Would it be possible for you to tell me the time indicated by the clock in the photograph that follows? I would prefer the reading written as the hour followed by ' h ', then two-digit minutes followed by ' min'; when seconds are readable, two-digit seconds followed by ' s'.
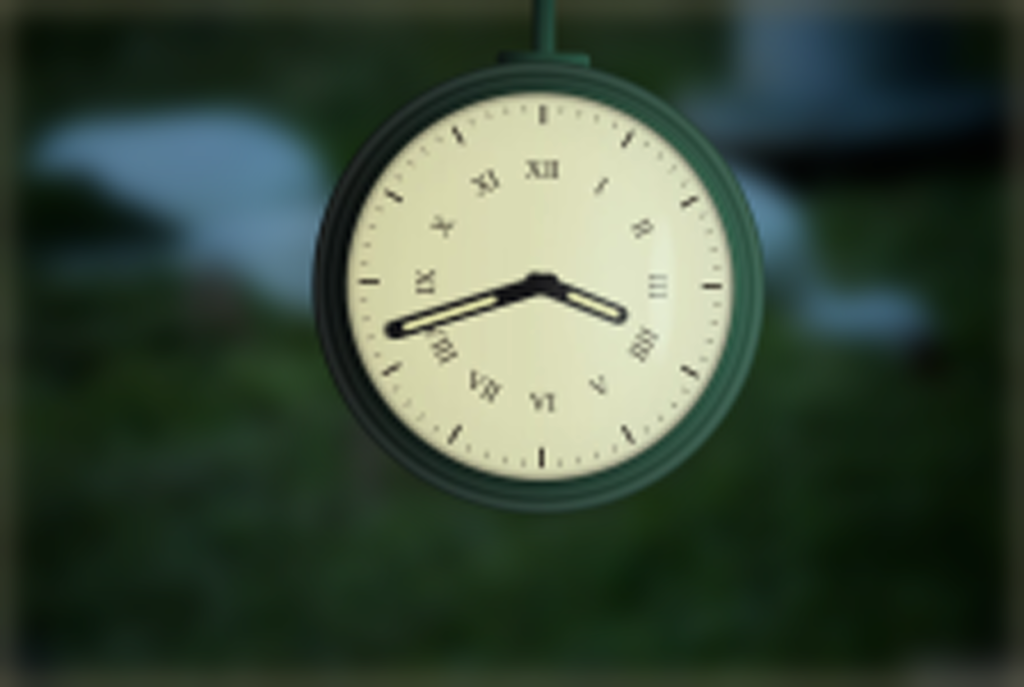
3 h 42 min
